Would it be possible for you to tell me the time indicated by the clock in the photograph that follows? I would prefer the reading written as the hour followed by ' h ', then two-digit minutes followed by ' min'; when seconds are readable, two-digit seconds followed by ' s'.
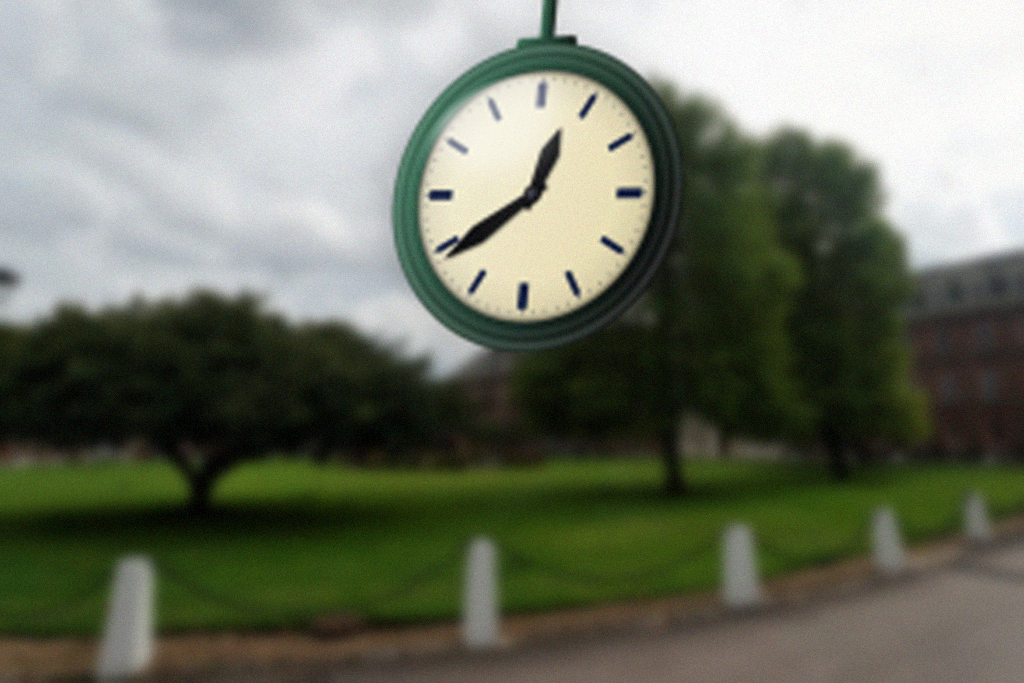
12 h 39 min
